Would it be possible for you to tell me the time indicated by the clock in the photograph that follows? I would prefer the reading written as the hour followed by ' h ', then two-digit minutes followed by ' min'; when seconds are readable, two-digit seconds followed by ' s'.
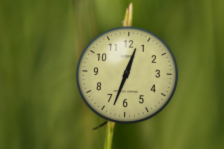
12 h 33 min
